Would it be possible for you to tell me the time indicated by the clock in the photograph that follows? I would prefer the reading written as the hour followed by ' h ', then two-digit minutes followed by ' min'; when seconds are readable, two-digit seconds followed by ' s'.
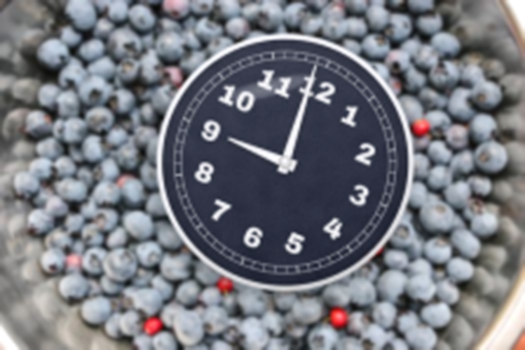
8 h 59 min
